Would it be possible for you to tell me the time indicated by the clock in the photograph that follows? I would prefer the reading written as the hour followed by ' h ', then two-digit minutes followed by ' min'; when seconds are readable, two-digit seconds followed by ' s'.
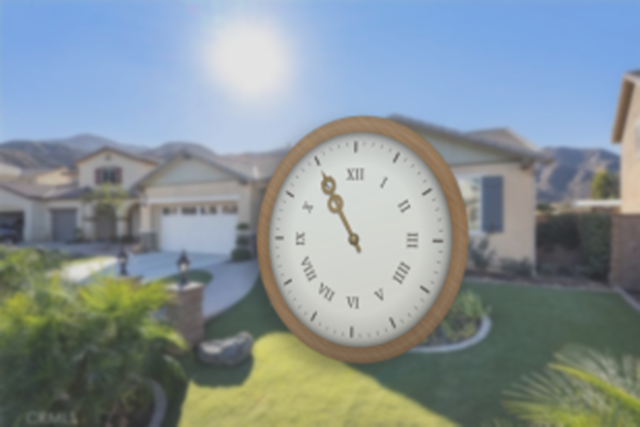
10 h 55 min
